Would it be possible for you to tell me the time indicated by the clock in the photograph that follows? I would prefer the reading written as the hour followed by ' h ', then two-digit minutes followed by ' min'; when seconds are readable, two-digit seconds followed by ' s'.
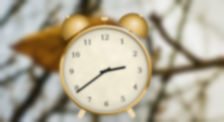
2 h 39 min
